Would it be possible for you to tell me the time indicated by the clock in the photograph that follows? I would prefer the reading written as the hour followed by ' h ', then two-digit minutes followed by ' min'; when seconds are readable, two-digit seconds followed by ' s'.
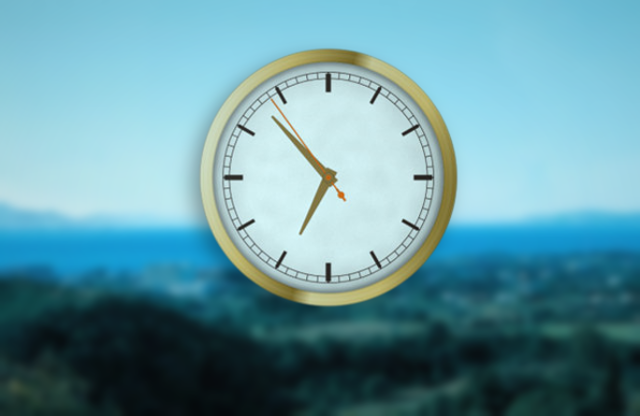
6 h 52 min 54 s
